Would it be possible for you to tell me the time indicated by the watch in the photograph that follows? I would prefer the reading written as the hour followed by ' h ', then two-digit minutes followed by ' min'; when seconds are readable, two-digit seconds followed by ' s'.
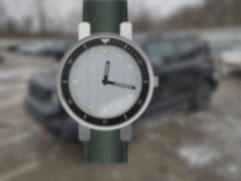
12 h 17 min
